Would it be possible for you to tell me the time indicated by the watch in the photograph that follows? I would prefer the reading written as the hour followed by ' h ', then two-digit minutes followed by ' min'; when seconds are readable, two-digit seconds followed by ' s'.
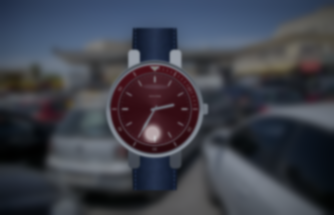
2 h 35 min
